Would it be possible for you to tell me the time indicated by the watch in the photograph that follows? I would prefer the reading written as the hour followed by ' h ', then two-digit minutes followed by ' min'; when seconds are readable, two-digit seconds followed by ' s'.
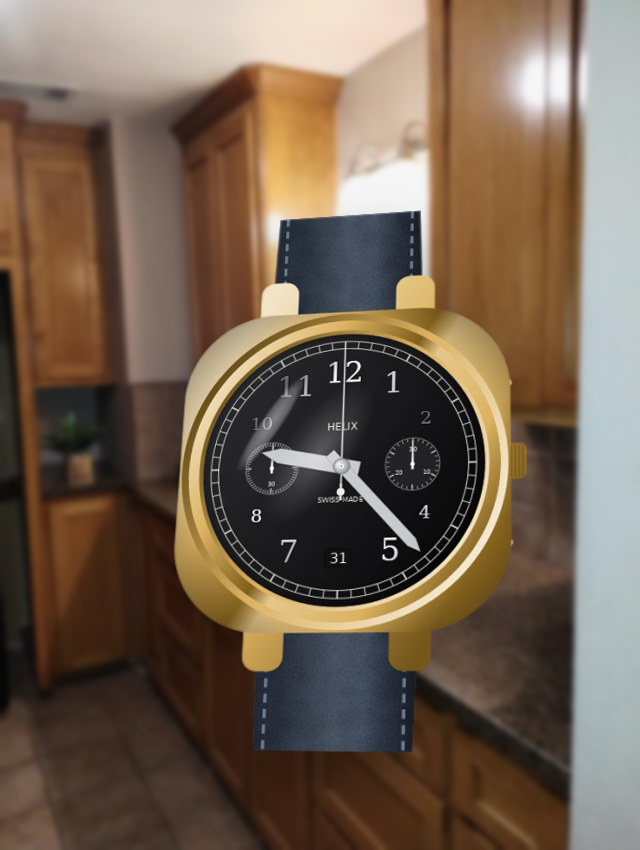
9 h 23 min
